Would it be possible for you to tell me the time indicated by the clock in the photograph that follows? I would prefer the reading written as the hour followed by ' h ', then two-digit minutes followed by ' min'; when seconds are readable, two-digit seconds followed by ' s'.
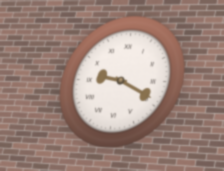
9 h 19 min
